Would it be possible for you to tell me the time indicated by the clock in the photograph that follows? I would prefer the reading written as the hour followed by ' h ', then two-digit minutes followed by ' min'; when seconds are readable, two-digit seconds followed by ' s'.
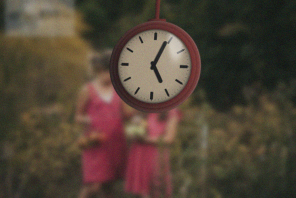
5 h 04 min
